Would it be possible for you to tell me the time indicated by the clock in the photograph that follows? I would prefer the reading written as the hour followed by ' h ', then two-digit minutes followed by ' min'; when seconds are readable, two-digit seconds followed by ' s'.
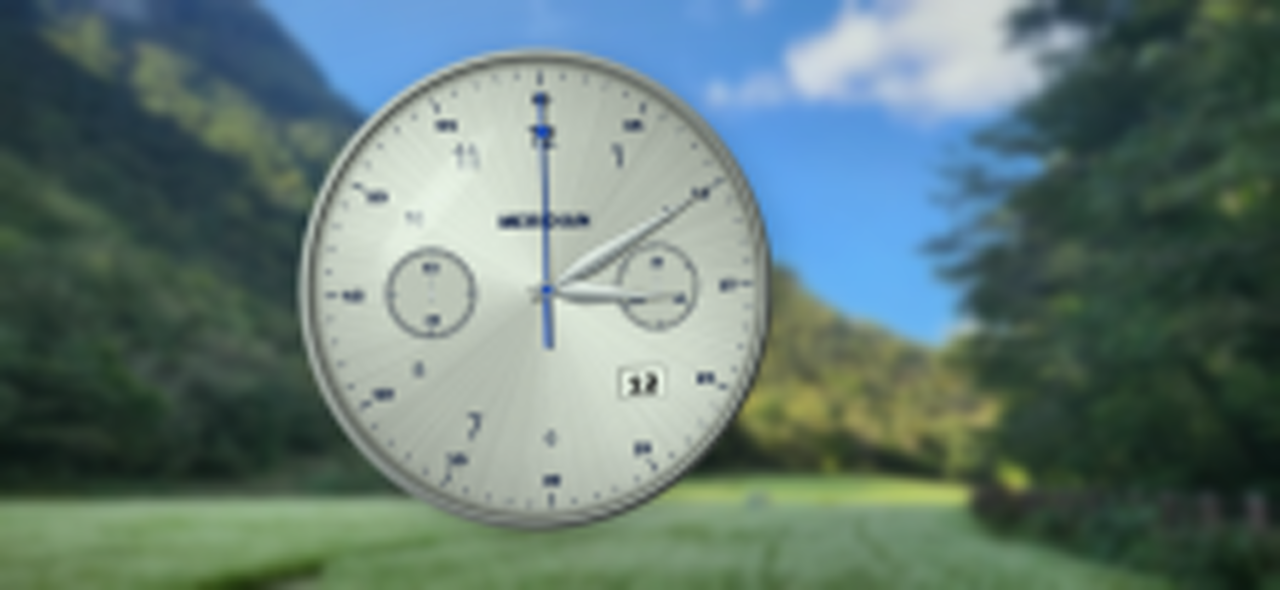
3 h 10 min
